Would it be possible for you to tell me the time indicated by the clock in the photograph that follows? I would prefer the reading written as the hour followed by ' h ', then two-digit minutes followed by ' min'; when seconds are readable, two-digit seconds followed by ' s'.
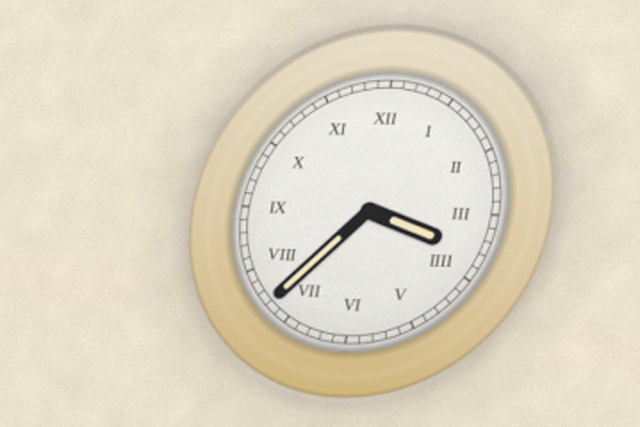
3 h 37 min
